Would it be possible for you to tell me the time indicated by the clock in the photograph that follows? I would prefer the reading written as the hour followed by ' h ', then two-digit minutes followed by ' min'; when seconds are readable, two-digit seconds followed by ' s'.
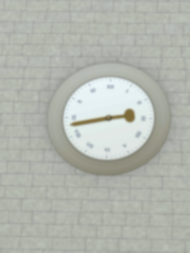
2 h 43 min
